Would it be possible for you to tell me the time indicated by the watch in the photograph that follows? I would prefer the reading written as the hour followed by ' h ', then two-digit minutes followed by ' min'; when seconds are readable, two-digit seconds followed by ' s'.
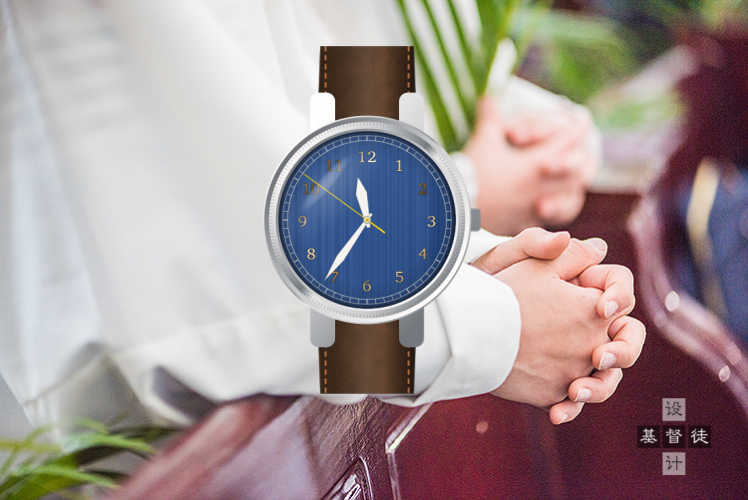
11 h 35 min 51 s
